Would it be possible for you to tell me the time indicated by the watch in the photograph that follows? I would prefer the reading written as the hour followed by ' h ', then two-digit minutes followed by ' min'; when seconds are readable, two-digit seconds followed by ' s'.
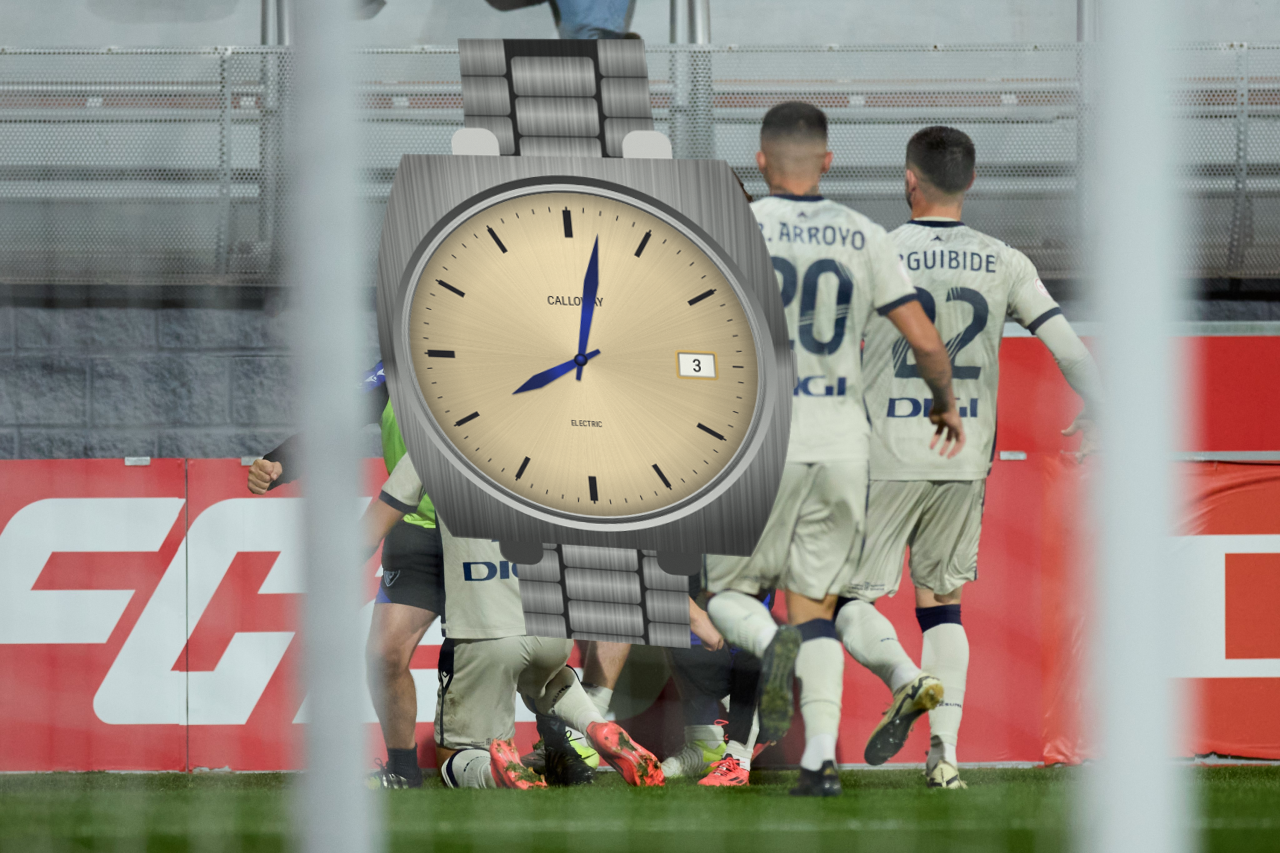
8 h 02 min
